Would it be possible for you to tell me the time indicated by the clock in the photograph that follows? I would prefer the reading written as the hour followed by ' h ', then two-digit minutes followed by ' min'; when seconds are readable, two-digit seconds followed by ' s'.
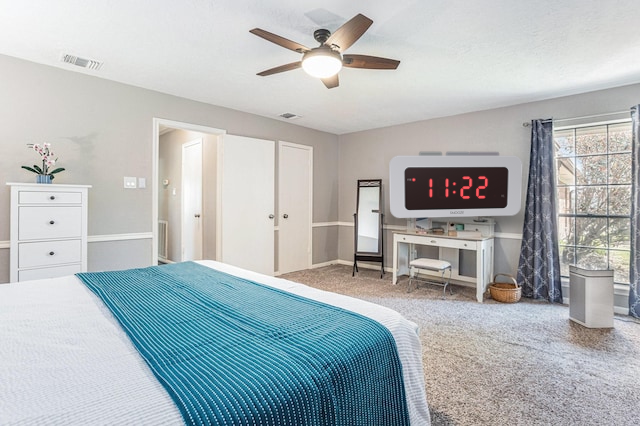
11 h 22 min
